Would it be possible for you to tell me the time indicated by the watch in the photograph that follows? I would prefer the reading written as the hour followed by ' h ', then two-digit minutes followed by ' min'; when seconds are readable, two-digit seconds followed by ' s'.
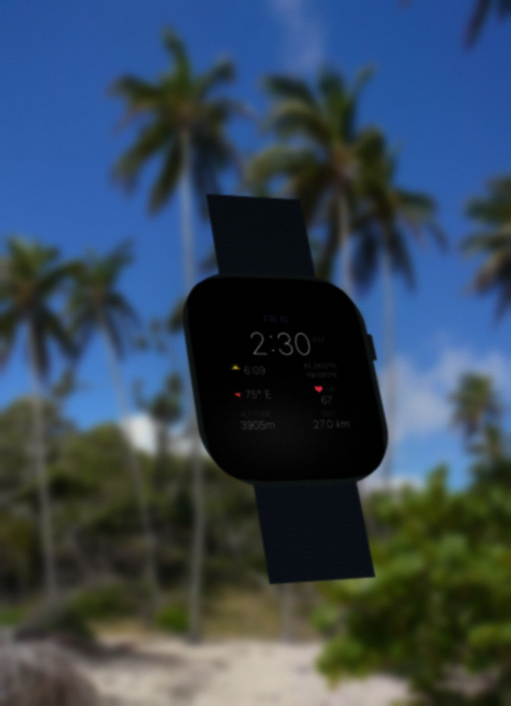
2 h 30 min
